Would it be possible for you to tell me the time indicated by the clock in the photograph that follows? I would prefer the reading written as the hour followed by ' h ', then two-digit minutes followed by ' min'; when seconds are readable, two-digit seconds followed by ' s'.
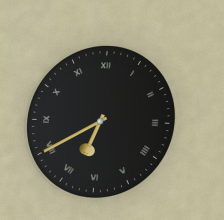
6 h 40 min
